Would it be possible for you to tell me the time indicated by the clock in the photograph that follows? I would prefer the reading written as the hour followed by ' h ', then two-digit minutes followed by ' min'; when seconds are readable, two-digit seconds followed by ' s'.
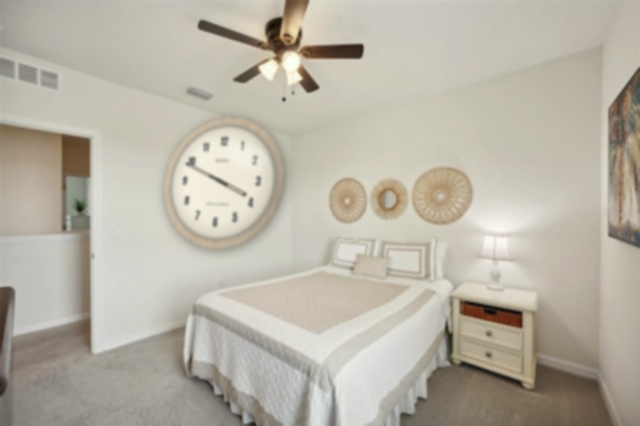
3 h 49 min
